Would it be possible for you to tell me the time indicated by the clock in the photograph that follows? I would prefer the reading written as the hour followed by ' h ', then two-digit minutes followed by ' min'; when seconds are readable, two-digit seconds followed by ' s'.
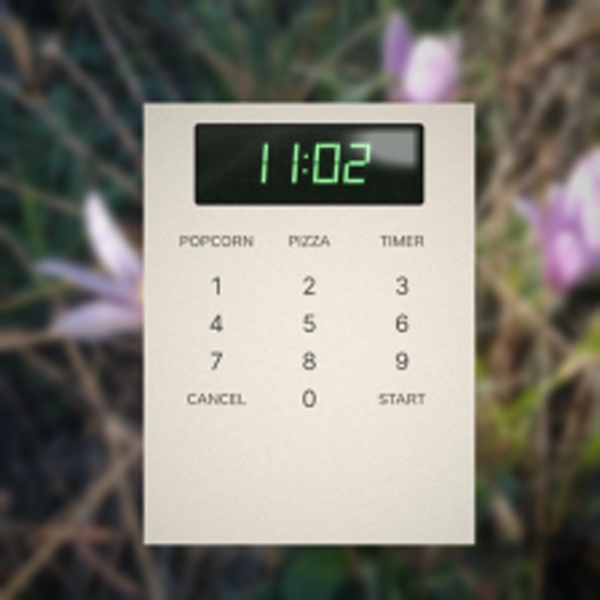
11 h 02 min
